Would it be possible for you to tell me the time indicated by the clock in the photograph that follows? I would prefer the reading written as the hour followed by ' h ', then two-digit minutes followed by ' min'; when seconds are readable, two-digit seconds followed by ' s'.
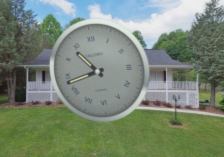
10 h 43 min
